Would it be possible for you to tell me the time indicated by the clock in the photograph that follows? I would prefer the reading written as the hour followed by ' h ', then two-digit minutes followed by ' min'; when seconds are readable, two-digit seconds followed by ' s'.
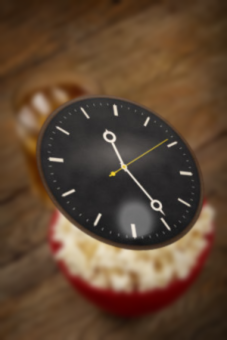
11 h 24 min 09 s
